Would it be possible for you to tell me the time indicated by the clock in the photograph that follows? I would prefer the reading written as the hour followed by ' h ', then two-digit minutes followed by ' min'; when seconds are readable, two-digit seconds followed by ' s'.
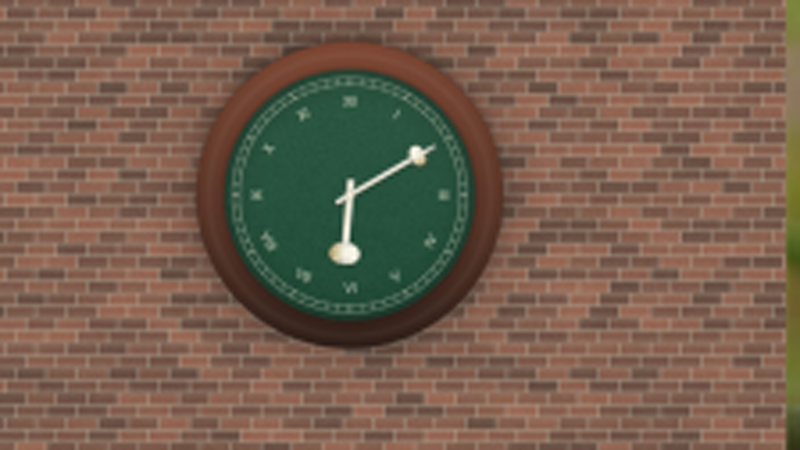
6 h 10 min
